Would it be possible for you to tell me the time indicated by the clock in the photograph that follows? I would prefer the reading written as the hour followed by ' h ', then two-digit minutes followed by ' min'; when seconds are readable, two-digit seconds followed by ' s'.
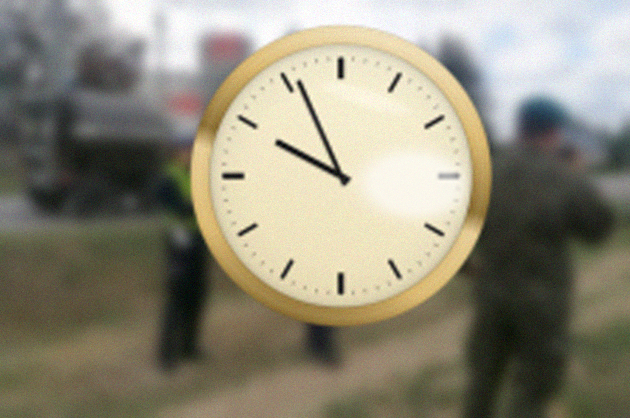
9 h 56 min
